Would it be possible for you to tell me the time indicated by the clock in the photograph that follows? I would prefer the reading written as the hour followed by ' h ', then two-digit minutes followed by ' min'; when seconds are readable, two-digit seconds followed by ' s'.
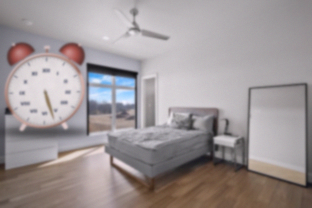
5 h 27 min
